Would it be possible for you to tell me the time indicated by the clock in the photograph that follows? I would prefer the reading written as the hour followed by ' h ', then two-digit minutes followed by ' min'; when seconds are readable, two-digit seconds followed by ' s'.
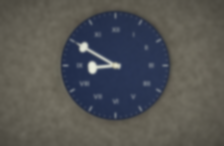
8 h 50 min
